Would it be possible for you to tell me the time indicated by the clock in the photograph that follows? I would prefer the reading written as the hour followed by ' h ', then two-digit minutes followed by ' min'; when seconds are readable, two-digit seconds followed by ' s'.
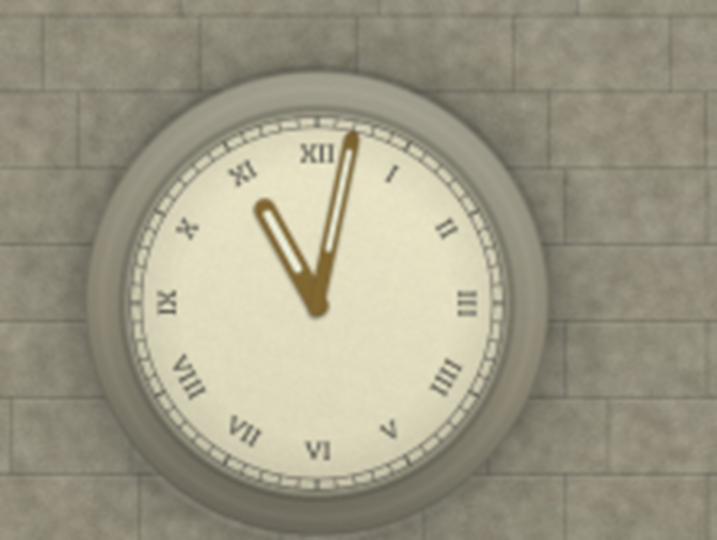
11 h 02 min
